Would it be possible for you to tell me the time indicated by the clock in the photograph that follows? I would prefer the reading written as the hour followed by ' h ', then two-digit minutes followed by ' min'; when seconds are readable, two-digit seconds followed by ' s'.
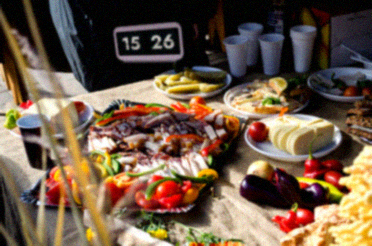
15 h 26 min
